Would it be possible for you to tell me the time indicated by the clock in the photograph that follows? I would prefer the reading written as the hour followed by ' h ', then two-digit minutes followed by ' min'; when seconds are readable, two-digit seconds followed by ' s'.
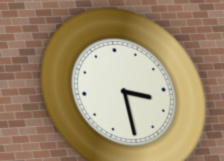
3 h 30 min
